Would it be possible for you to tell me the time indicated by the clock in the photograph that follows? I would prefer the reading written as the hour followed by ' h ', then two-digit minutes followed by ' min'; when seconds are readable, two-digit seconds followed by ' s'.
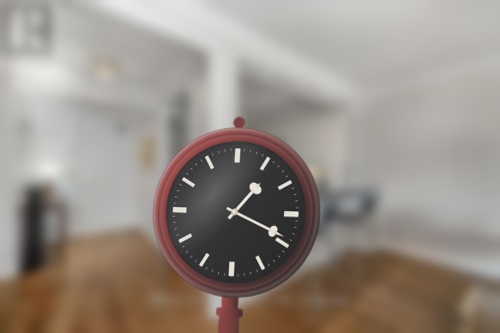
1 h 19 min
